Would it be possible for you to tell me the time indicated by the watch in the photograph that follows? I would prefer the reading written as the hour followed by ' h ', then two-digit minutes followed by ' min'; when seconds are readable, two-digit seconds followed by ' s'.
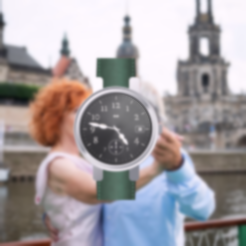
4 h 47 min
